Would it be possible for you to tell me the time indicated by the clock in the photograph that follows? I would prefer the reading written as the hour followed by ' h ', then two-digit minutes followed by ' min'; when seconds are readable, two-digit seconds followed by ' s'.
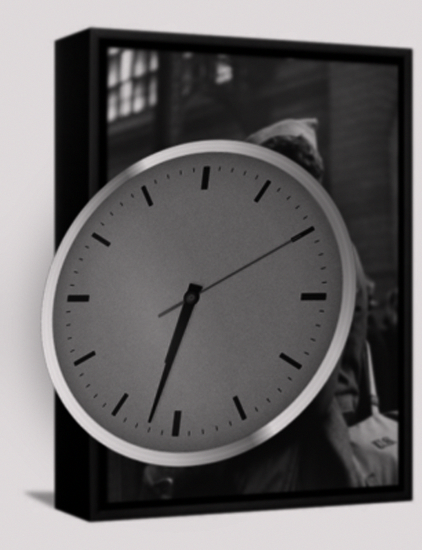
6 h 32 min 10 s
